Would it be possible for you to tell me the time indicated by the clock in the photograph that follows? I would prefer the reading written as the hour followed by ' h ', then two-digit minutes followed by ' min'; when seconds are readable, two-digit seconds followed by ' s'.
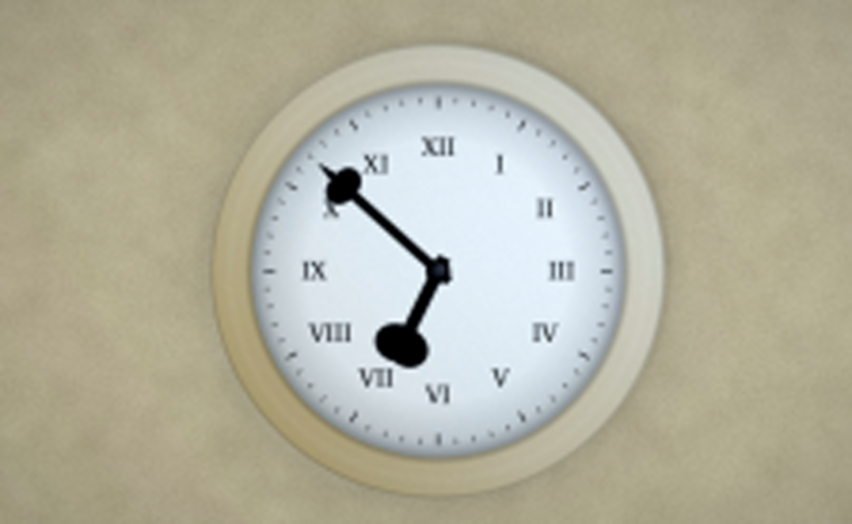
6 h 52 min
